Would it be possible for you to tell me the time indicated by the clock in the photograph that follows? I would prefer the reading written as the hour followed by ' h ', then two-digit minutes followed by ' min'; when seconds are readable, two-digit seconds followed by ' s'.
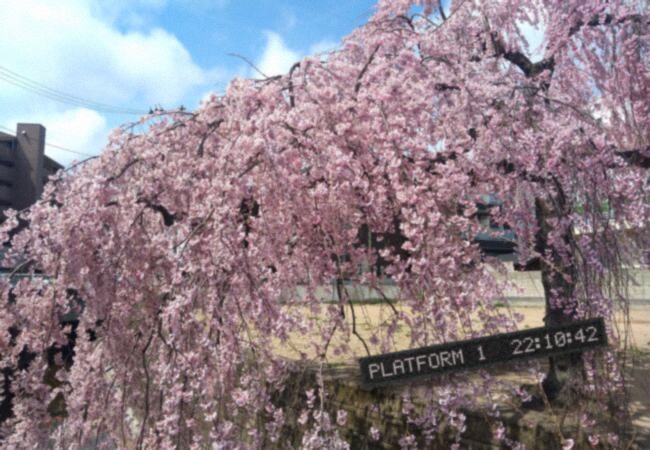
22 h 10 min 42 s
